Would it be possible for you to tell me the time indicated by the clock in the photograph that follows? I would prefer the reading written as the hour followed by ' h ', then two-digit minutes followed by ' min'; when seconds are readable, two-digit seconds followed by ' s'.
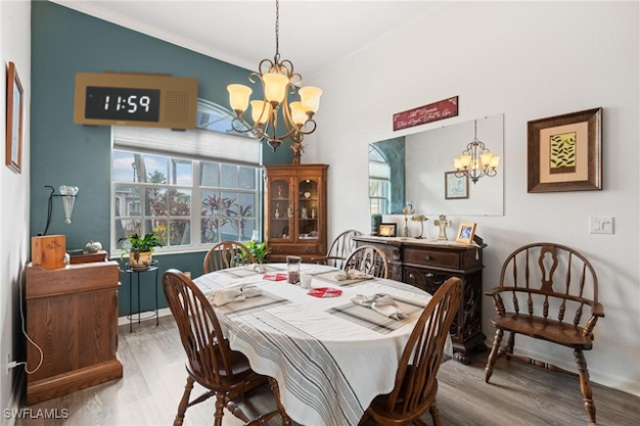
11 h 59 min
